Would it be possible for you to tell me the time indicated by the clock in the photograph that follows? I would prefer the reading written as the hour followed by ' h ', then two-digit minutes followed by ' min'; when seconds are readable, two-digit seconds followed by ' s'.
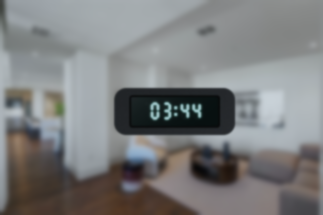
3 h 44 min
